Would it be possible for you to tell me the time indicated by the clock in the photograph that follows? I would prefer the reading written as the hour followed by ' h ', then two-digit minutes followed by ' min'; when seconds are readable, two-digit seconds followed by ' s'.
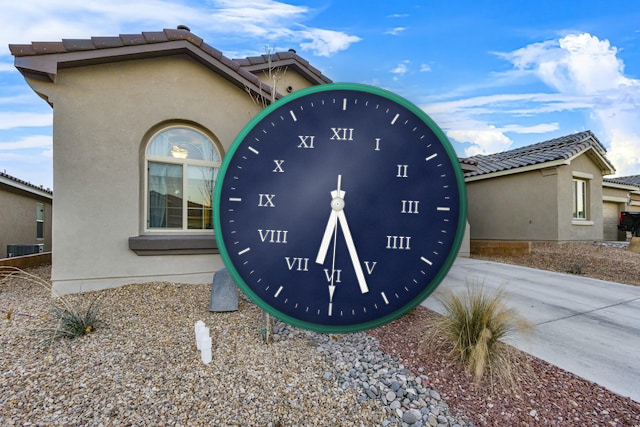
6 h 26 min 30 s
